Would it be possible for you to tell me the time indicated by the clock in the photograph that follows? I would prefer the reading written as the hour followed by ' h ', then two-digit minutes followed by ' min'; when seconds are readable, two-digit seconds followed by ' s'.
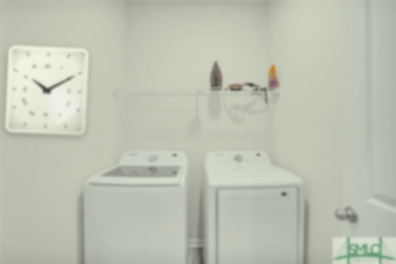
10 h 10 min
